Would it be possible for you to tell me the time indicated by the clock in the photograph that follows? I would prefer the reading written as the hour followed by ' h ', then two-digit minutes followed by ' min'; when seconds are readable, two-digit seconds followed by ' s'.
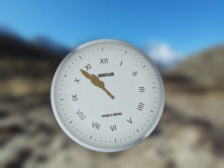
10 h 53 min
